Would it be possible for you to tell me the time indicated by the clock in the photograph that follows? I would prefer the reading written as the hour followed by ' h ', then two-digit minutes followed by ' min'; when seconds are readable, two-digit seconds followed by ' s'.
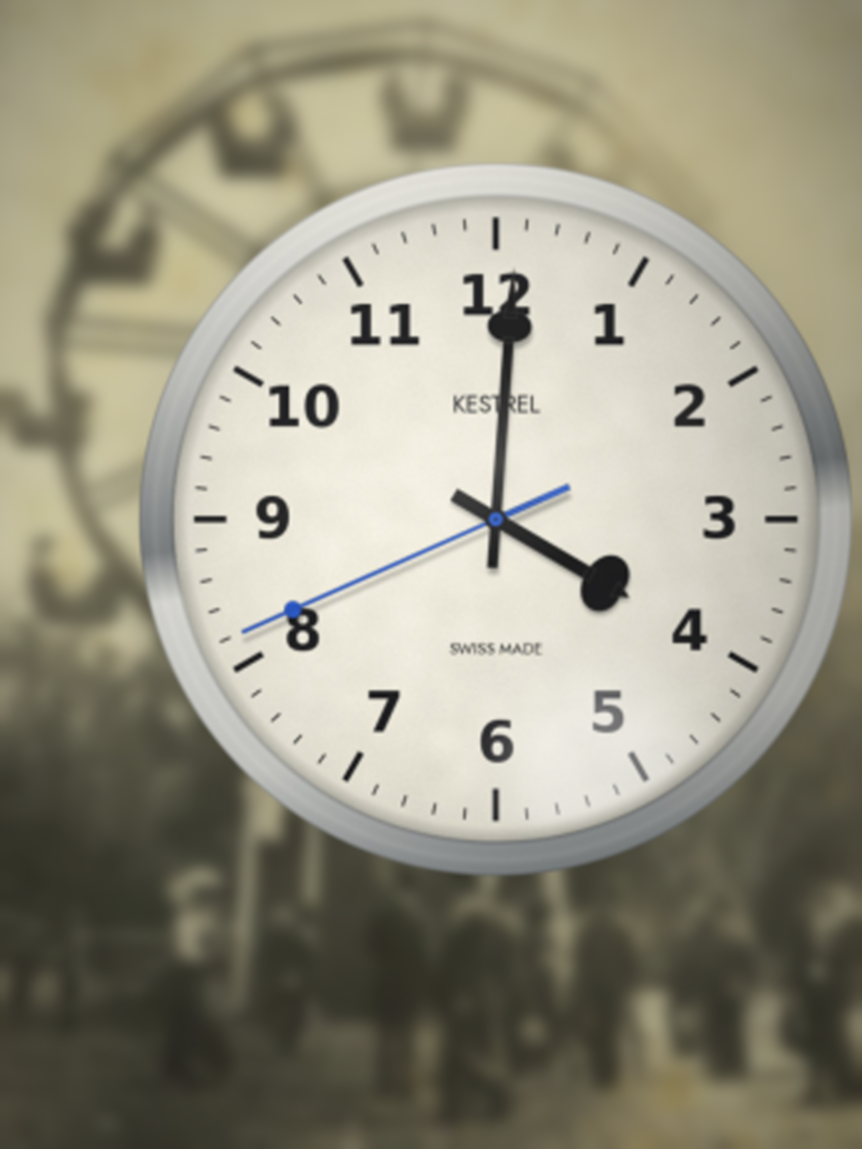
4 h 00 min 41 s
